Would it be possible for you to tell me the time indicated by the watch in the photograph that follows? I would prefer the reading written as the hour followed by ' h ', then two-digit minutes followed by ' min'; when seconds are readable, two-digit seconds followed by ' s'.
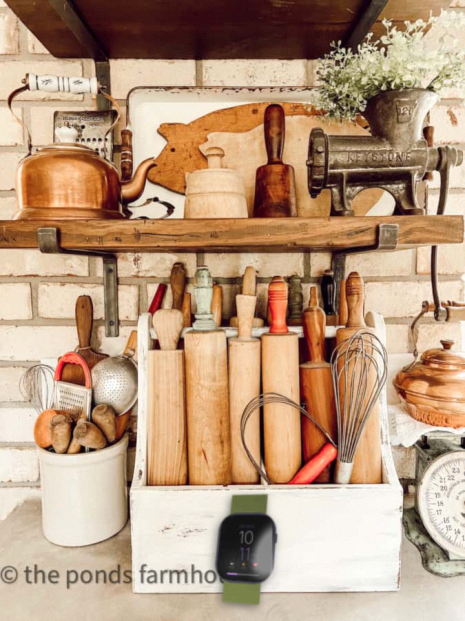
10 h 11 min
